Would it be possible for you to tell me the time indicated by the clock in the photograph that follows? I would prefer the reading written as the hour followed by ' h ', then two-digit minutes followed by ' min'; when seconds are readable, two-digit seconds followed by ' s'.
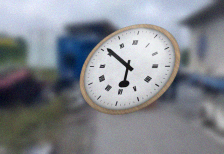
5 h 51 min
